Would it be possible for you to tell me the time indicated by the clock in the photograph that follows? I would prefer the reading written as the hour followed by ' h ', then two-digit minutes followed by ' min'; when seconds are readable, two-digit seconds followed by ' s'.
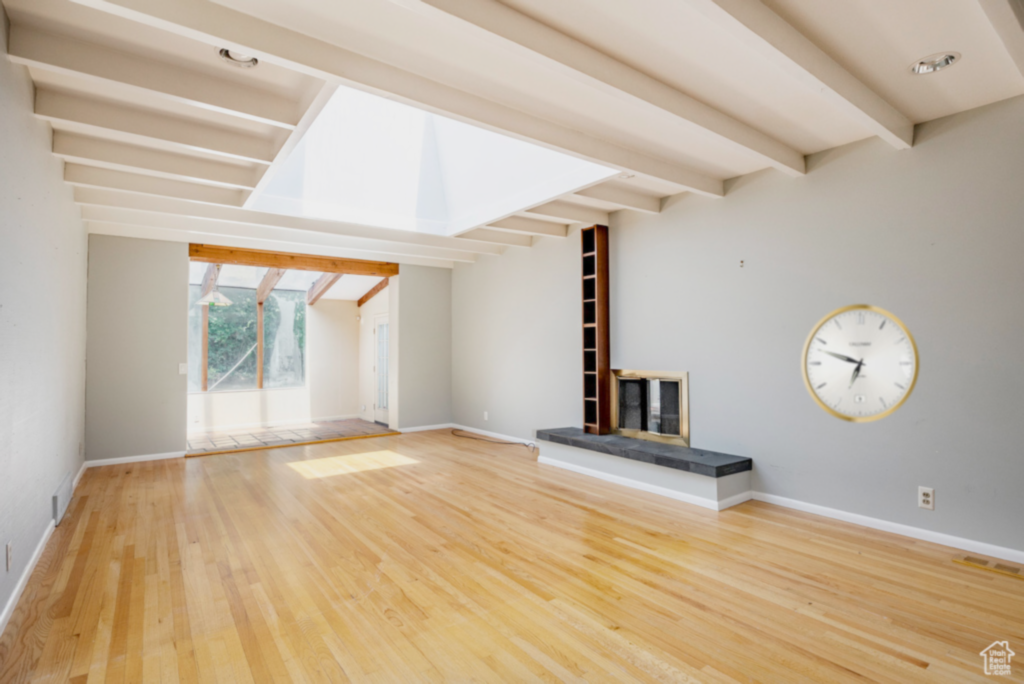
6 h 48 min
